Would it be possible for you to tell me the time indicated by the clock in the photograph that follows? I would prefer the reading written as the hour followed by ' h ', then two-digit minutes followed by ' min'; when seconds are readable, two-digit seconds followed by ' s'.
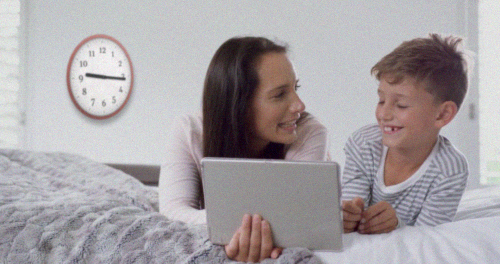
9 h 16 min
